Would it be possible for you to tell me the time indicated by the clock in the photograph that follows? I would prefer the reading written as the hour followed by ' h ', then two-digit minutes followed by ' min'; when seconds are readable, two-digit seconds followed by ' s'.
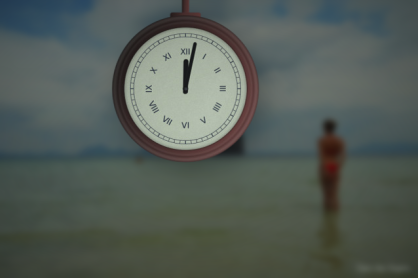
12 h 02 min
